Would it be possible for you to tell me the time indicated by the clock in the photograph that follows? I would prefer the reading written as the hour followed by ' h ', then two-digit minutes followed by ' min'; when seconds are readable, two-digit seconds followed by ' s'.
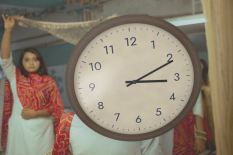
3 h 11 min
